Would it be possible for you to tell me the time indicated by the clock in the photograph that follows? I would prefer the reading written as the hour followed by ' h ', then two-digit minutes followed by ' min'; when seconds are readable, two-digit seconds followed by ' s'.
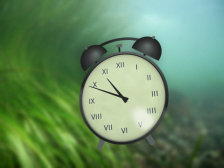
10 h 49 min
